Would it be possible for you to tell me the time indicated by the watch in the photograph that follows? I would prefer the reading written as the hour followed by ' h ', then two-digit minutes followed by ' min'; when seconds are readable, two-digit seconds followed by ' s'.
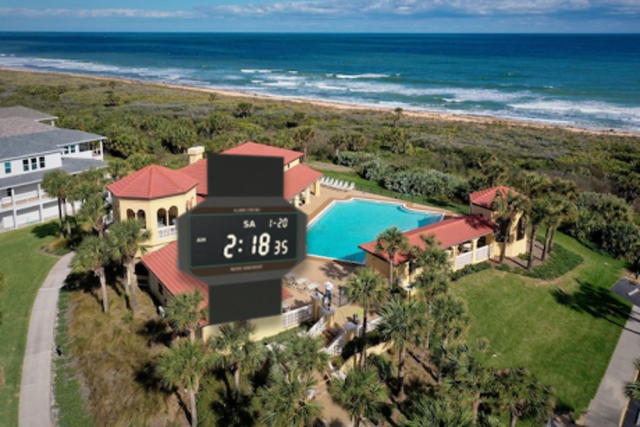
2 h 18 min 35 s
